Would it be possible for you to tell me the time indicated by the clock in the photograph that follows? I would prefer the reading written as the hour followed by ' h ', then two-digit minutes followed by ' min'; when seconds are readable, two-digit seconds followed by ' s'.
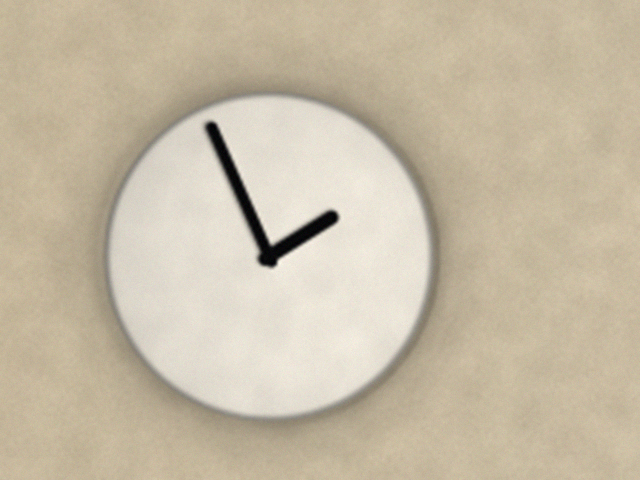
1 h 56 min
